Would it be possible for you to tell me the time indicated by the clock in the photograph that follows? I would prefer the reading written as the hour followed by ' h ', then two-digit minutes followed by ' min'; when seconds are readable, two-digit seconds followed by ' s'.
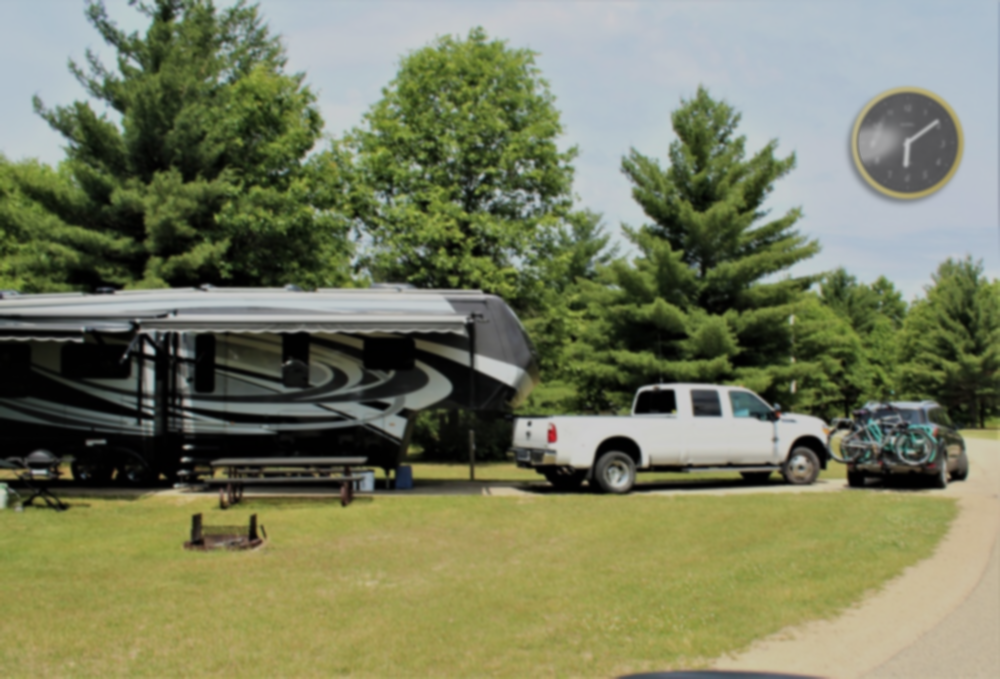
6 h 09 min
